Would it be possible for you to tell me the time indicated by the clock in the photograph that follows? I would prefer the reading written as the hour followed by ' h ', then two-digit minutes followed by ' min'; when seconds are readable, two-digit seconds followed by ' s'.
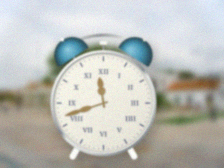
11 h 42 min
